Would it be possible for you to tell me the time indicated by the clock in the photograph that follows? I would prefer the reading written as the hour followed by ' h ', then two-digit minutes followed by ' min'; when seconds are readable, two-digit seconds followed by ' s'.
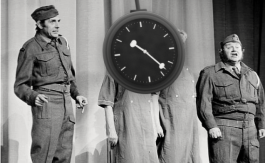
10 h 23 min
